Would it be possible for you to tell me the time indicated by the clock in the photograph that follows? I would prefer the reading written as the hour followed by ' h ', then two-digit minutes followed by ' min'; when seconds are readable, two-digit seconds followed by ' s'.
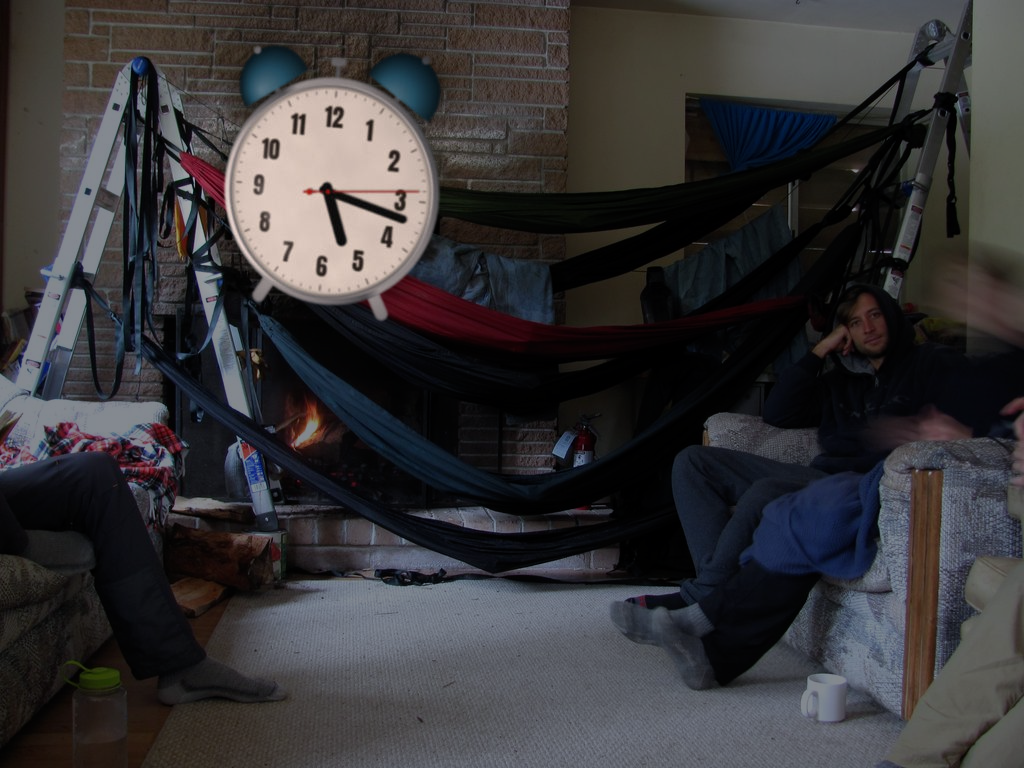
5 h 17 min 14 s
